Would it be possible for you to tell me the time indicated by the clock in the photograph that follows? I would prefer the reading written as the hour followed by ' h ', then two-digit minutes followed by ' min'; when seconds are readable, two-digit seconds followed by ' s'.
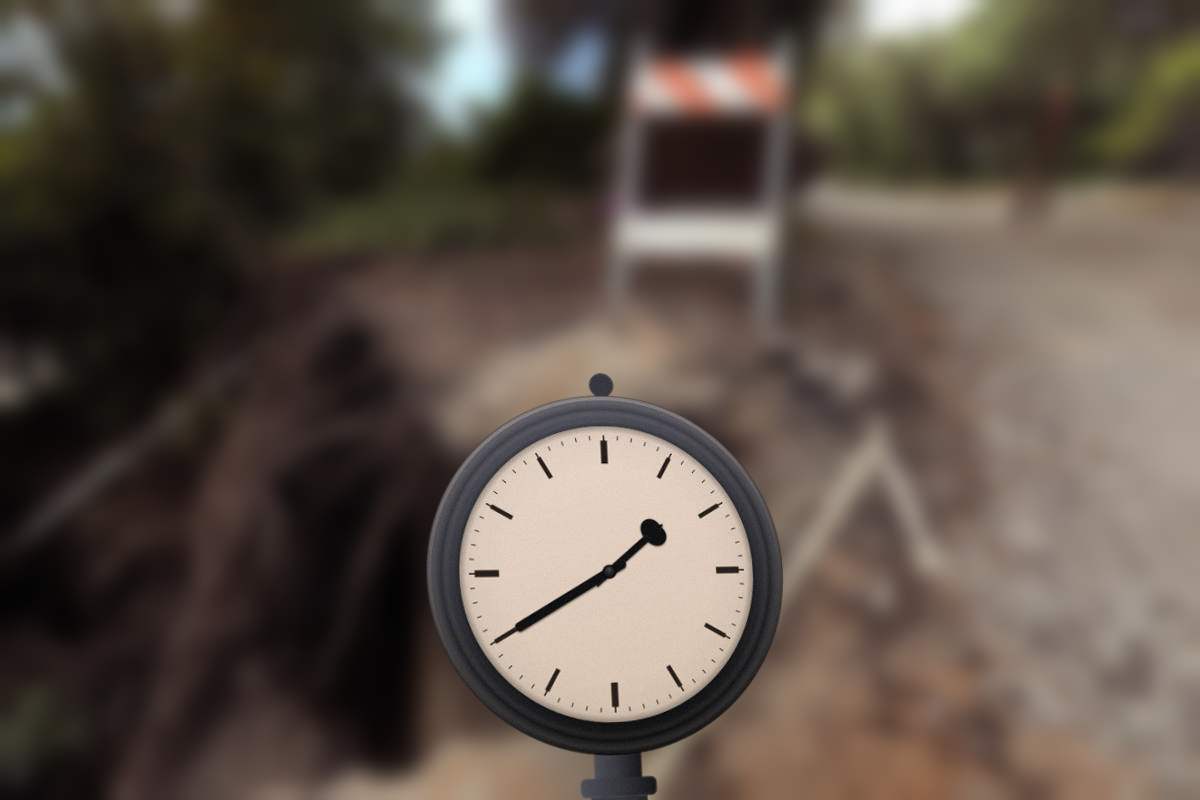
1 h 40 min
